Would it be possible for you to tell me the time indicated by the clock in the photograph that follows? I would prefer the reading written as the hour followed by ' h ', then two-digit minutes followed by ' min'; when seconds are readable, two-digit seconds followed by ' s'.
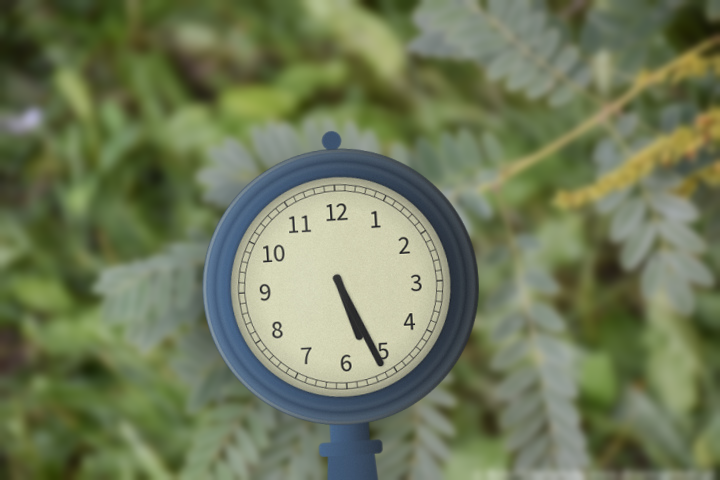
5 h 26 min
